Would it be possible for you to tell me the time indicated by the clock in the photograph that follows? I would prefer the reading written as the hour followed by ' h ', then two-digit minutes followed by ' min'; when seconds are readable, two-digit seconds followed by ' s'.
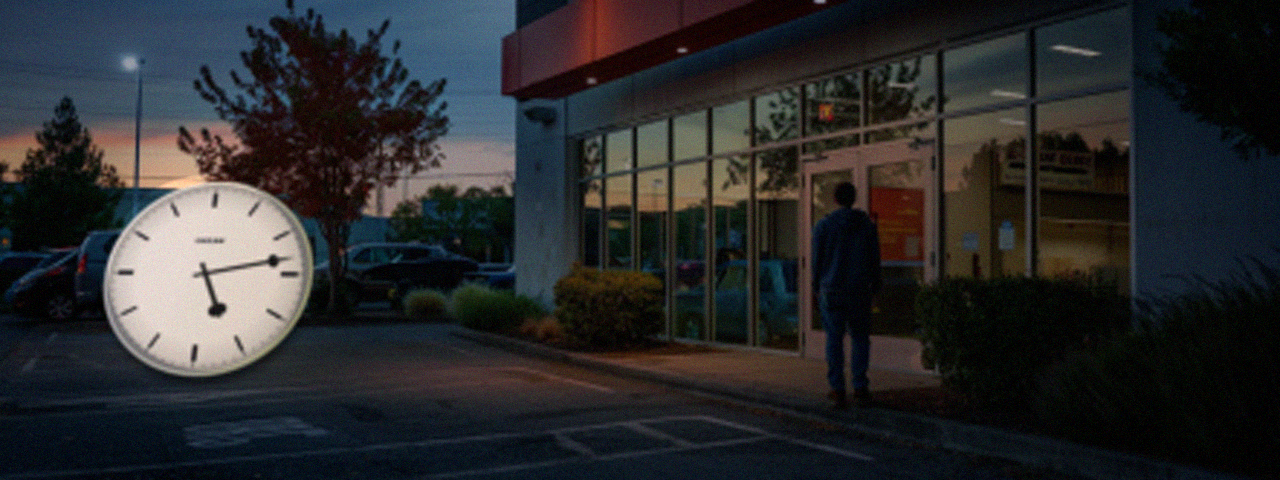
5 h 13 min
